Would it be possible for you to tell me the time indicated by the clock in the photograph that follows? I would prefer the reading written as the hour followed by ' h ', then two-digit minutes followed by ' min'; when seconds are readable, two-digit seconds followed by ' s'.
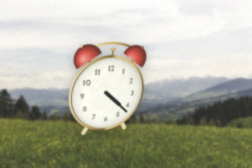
4 h 22 min
